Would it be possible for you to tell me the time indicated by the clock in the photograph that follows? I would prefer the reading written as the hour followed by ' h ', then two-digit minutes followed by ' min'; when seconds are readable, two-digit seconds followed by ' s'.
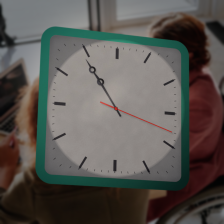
10 h 54 min 18 s
